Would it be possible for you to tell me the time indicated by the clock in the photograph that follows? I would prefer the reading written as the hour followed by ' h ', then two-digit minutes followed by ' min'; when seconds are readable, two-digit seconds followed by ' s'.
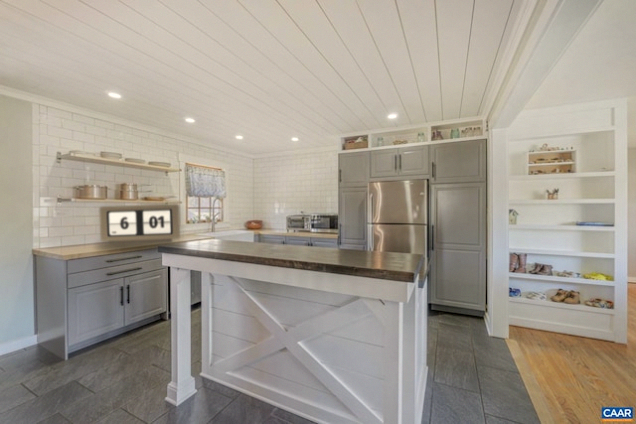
6 h 01 min
